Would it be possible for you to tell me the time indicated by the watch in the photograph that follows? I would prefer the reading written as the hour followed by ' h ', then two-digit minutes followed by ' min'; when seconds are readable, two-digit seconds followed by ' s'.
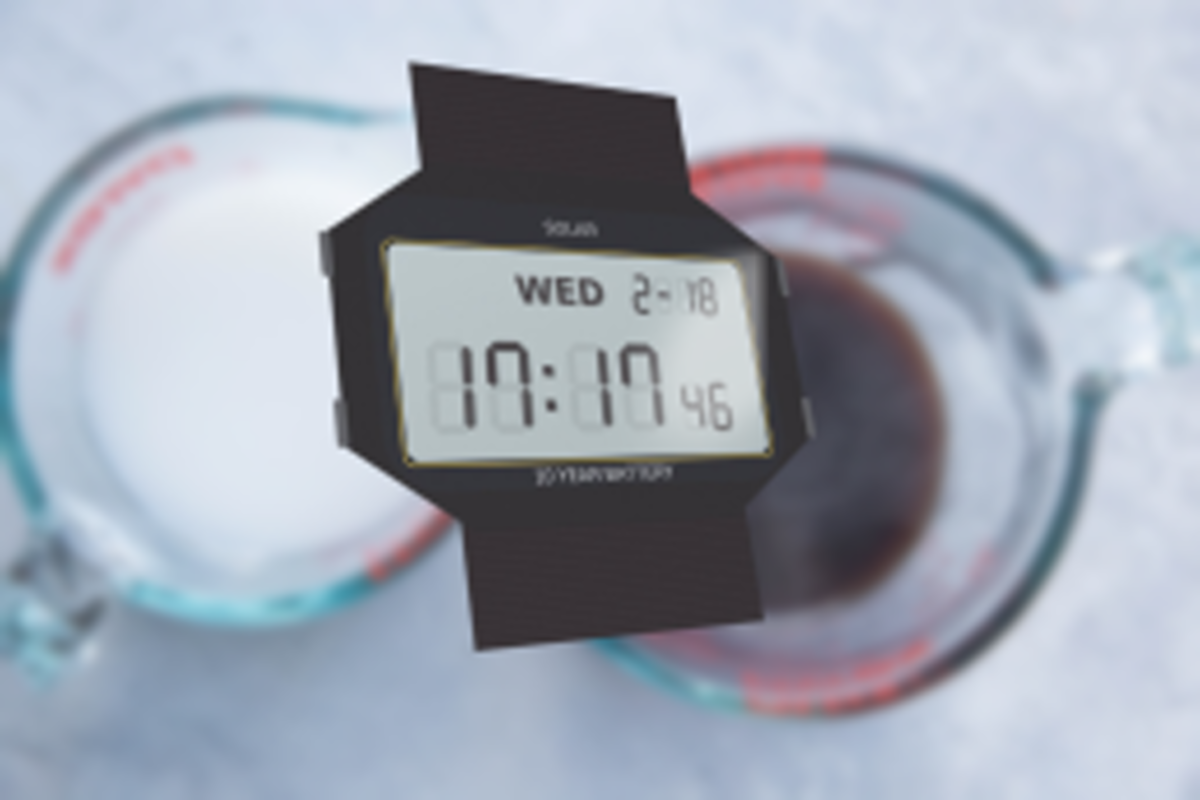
17 h 17 min 46 s
